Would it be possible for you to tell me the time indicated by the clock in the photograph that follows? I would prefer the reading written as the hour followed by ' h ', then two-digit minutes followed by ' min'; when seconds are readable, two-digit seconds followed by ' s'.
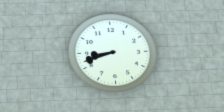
8 h 42 min
